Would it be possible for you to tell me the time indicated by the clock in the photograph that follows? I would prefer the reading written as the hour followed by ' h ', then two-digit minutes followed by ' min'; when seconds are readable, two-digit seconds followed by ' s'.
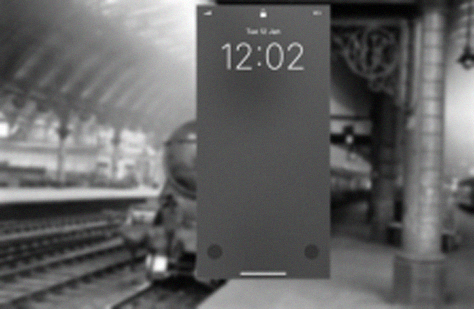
12 h 02 min
